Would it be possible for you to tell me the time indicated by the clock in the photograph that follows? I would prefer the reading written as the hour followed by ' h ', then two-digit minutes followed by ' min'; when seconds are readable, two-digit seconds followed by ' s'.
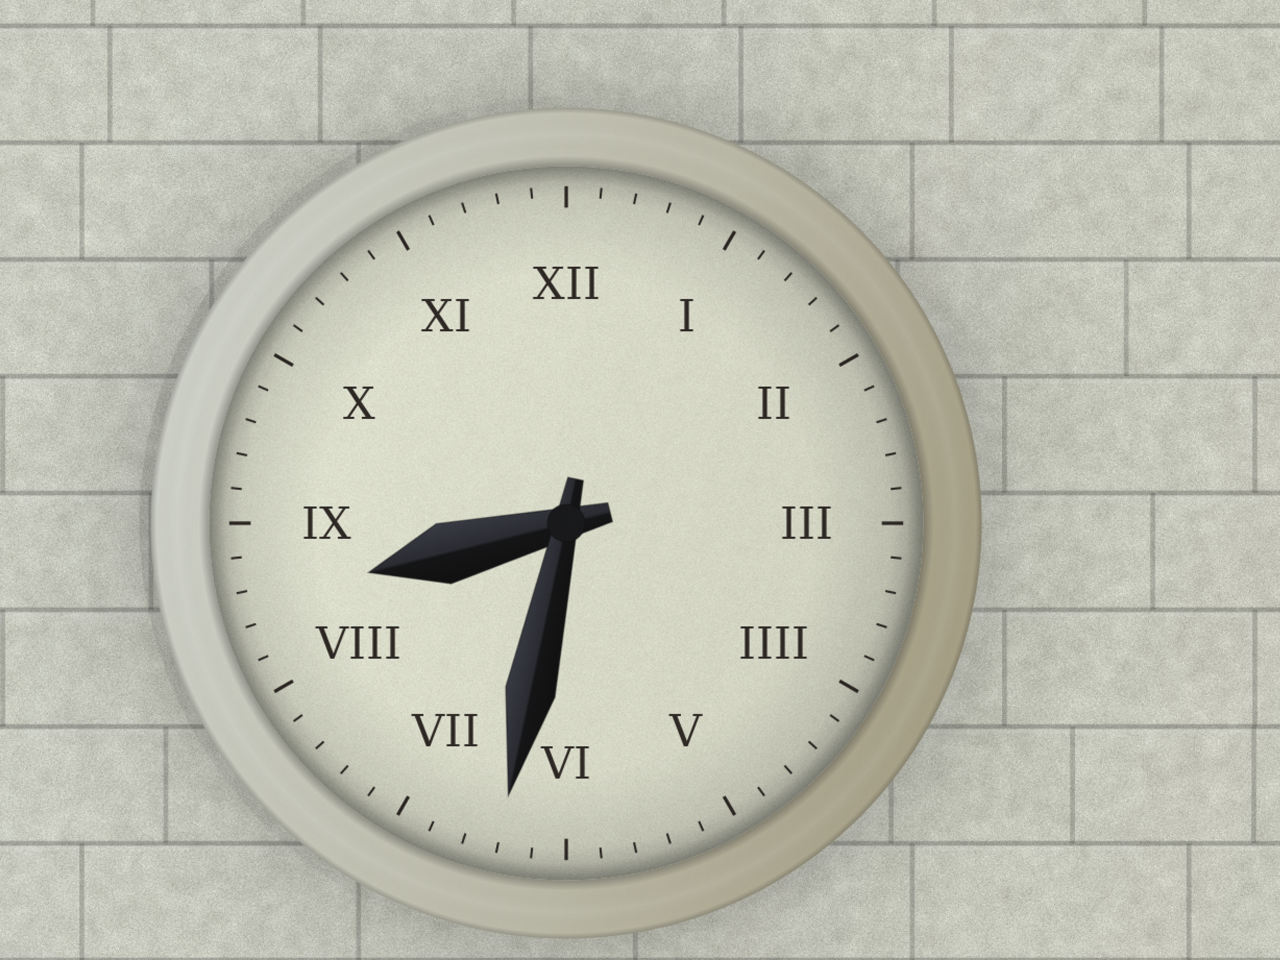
8 h 32 min
